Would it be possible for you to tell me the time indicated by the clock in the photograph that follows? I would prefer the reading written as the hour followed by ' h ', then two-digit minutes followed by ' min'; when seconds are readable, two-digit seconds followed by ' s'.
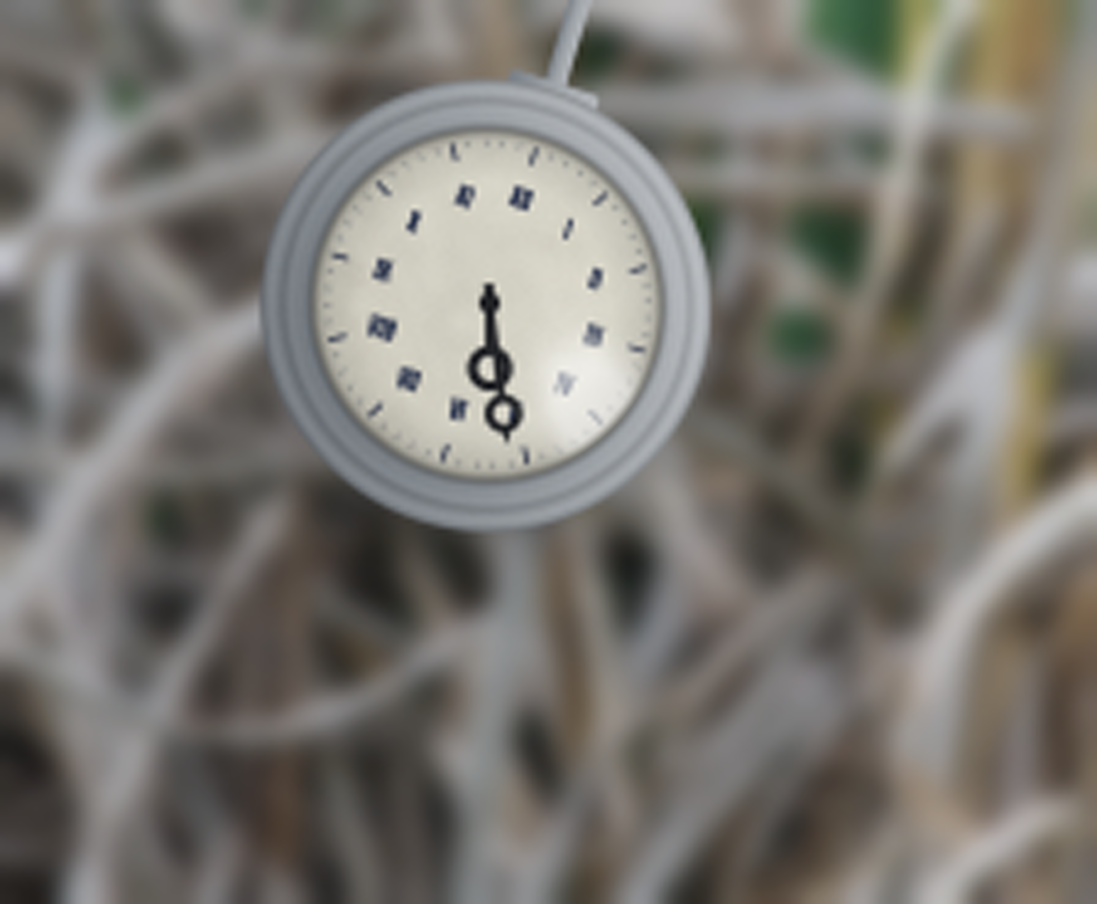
5 h 26 min
